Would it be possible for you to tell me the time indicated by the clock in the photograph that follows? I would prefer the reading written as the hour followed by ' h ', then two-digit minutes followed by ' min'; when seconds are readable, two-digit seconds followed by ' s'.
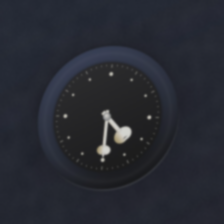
4 h 30 min
